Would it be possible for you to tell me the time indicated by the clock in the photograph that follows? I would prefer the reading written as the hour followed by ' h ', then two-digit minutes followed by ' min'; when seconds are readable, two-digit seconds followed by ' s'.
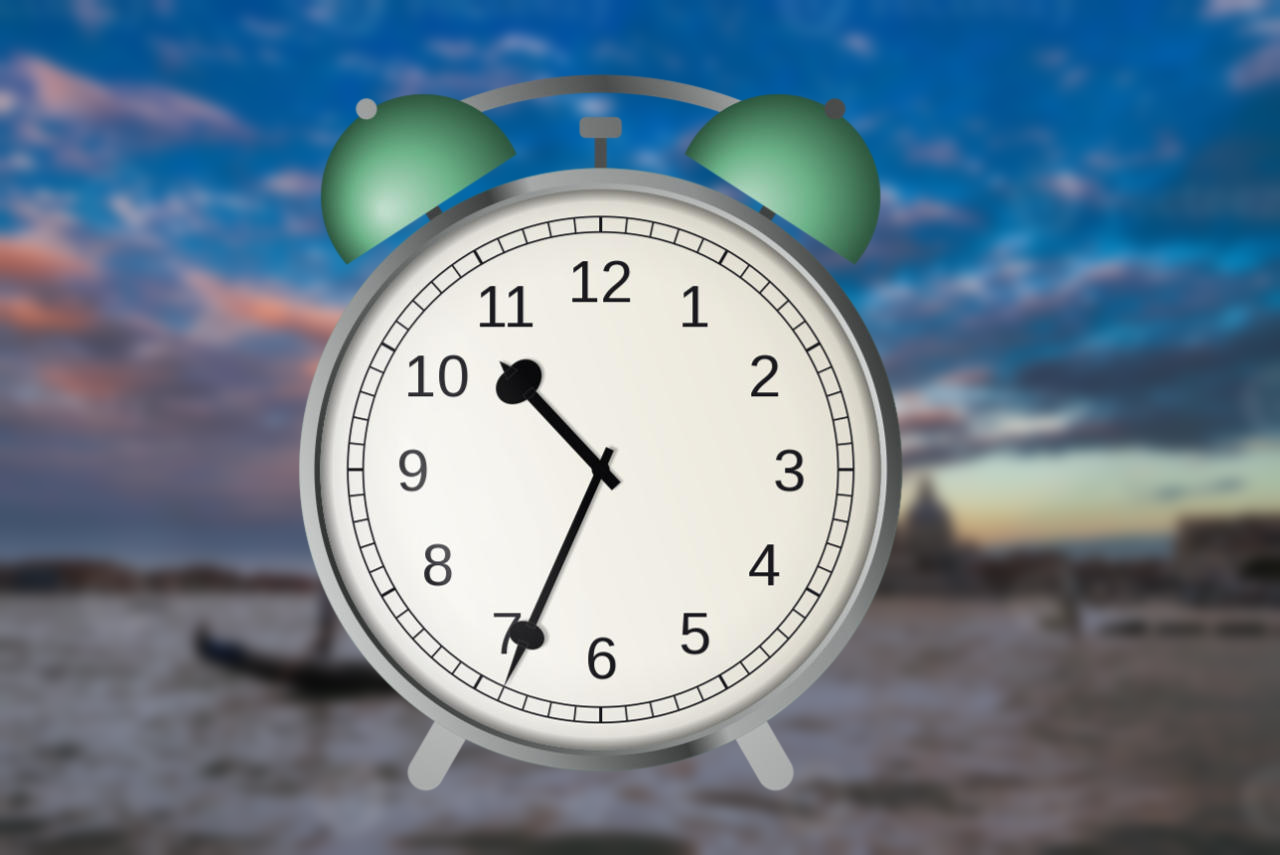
10 h 34 min
